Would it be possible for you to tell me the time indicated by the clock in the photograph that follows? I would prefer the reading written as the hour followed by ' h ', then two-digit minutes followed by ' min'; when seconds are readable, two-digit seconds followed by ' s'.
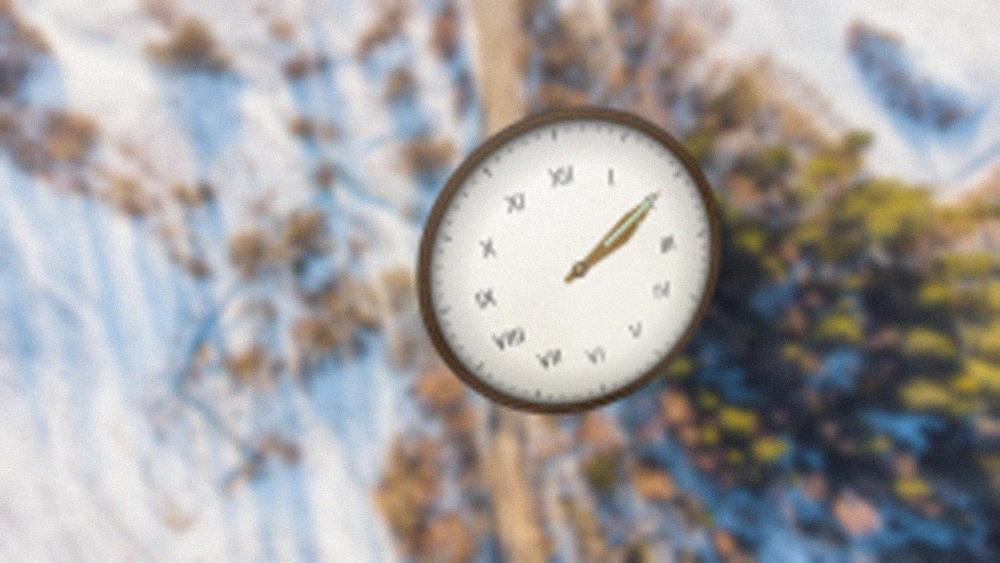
2 h 10 min
